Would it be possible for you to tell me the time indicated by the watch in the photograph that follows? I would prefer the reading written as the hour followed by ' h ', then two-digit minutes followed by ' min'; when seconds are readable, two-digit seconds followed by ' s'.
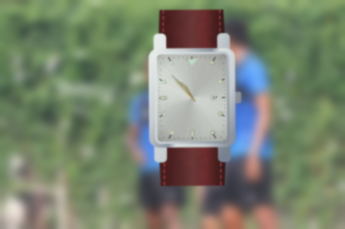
10 h 53 min
